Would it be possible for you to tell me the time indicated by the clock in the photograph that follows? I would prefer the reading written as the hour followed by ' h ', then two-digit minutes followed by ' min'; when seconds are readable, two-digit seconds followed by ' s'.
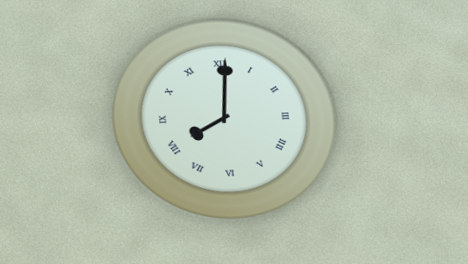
8 h 01 min
